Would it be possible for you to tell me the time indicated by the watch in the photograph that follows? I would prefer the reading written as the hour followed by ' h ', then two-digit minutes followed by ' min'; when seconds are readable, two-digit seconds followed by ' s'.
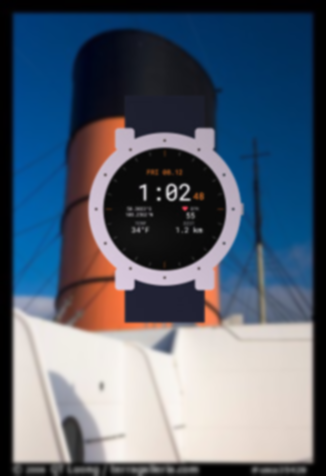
1 h 02 min
